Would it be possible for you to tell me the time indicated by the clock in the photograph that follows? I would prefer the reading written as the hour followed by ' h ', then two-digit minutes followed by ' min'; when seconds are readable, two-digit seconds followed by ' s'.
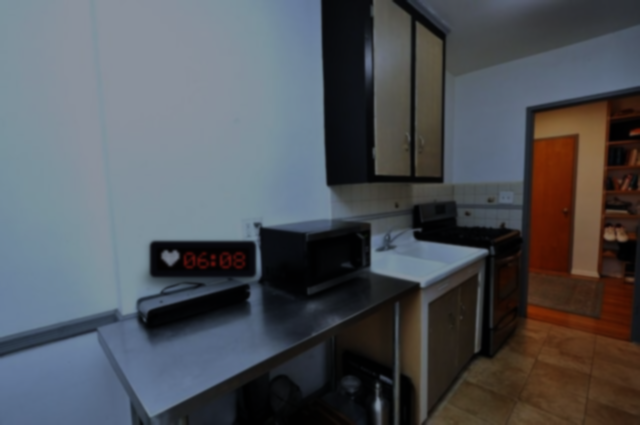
6 h 08 min
